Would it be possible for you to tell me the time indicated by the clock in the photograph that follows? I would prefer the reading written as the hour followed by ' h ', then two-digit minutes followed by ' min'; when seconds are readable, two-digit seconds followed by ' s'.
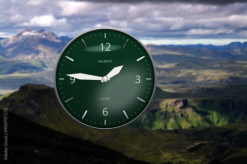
1 h 46 min
